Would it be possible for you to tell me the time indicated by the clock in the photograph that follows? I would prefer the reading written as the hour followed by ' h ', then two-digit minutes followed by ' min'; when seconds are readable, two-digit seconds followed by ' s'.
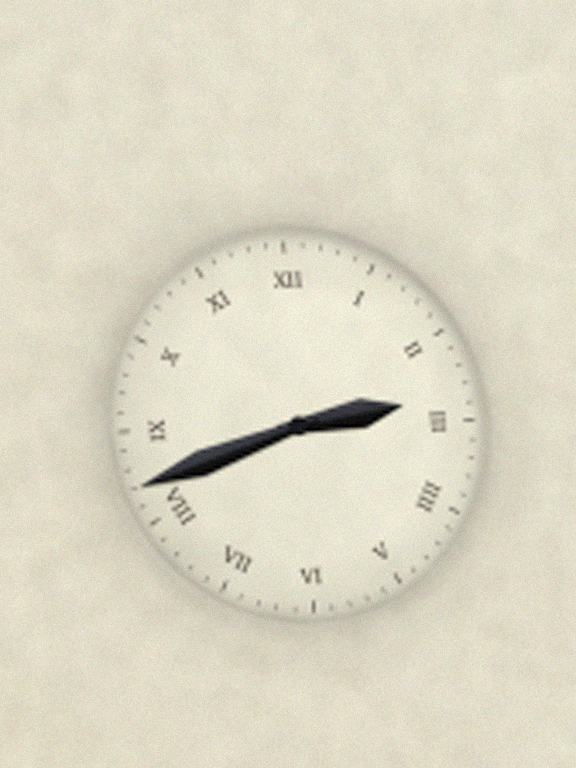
2 h 42 min
